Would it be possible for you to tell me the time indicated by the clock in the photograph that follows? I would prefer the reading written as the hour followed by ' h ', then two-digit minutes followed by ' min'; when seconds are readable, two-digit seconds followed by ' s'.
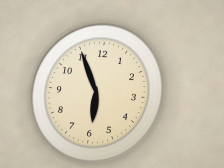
5 h 55 min
